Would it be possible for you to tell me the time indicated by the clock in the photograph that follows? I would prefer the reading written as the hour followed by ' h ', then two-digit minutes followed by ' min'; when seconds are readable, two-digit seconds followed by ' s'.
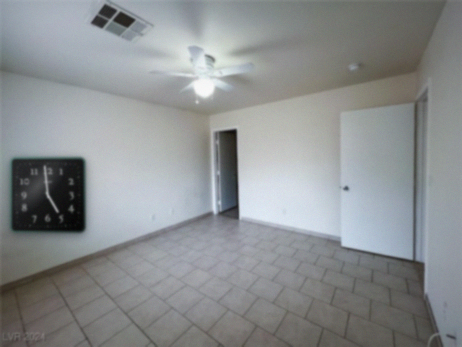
4 h 59 min
